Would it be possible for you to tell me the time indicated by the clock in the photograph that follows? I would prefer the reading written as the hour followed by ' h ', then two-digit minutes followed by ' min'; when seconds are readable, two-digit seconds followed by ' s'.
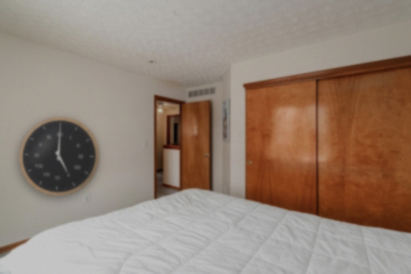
5 h 00 min
